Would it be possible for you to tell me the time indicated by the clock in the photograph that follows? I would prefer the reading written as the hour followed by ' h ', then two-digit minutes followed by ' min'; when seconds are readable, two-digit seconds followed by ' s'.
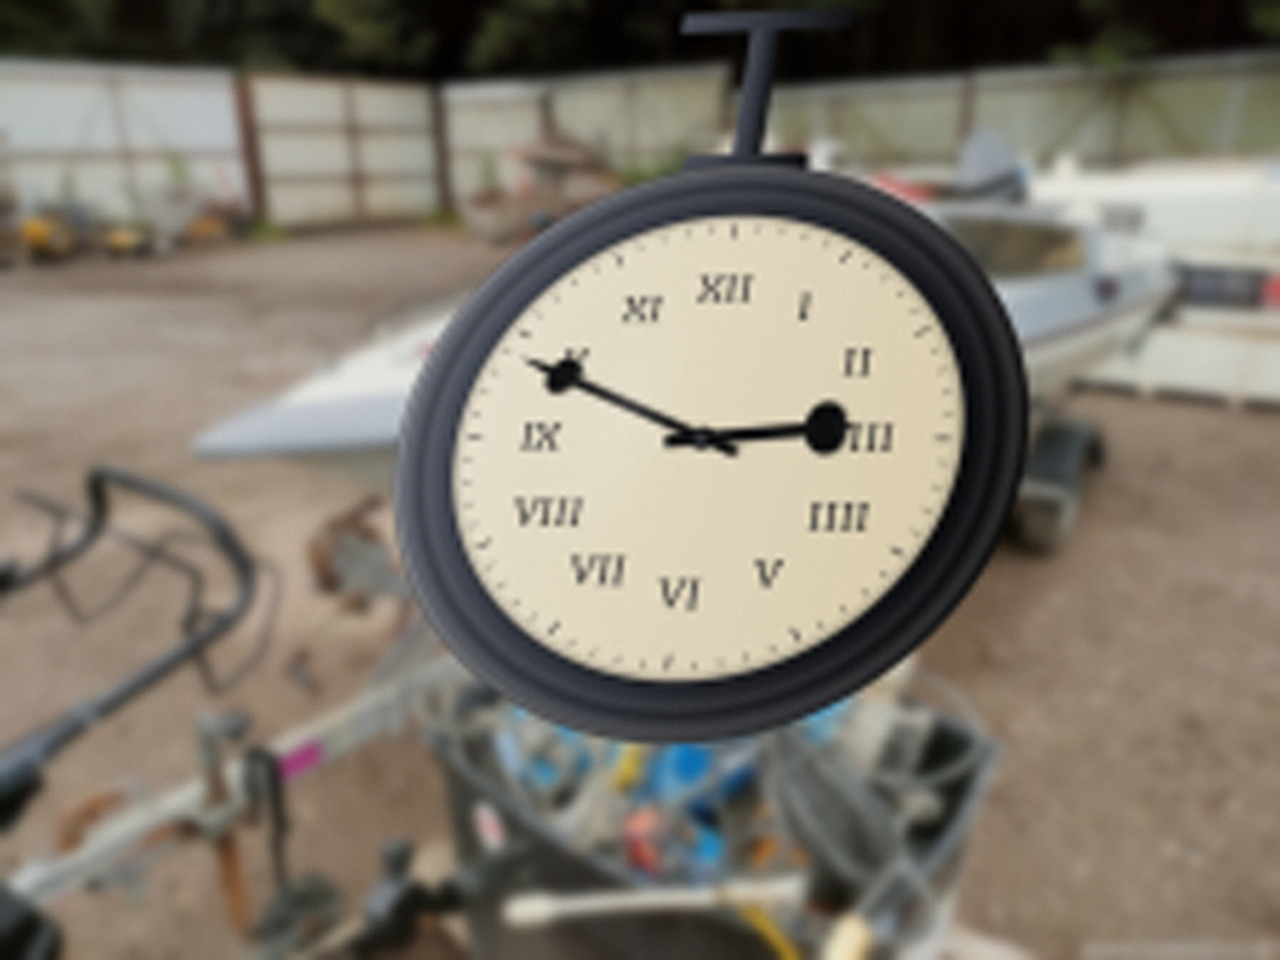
2 h 49 min
